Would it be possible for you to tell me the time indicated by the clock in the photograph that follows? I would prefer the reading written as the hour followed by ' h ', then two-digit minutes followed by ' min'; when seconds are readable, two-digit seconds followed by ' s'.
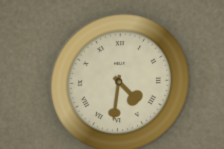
4 h 31 min
